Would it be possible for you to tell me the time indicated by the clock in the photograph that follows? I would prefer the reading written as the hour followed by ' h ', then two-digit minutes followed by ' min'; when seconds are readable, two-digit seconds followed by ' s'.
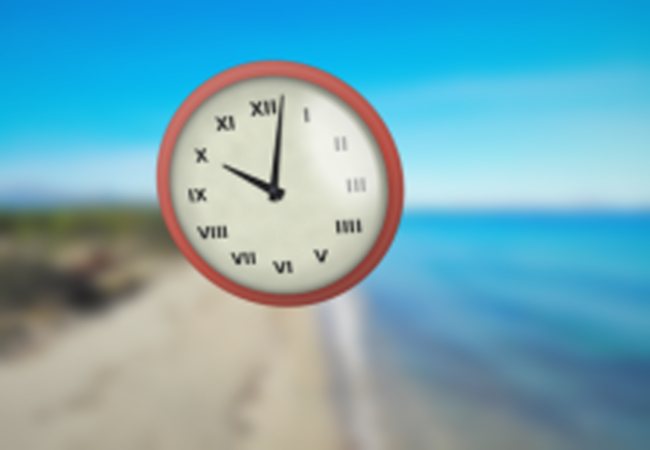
10 h 02 min
